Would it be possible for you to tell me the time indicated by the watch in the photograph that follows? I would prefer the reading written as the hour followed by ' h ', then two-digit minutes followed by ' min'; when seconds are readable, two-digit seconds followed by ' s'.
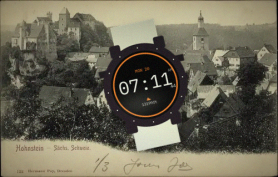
7 h 11 min
